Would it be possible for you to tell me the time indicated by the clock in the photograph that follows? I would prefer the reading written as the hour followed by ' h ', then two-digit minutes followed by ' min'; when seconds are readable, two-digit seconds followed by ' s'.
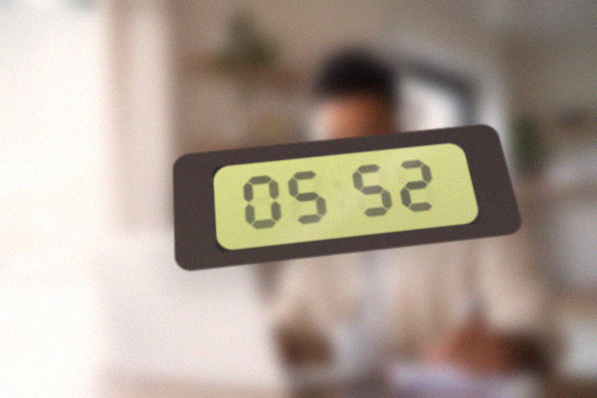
5 h 52 min
